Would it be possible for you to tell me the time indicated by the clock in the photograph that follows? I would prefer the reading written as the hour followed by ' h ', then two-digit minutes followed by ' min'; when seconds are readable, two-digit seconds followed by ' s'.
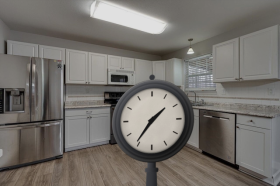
1 h 36 min
